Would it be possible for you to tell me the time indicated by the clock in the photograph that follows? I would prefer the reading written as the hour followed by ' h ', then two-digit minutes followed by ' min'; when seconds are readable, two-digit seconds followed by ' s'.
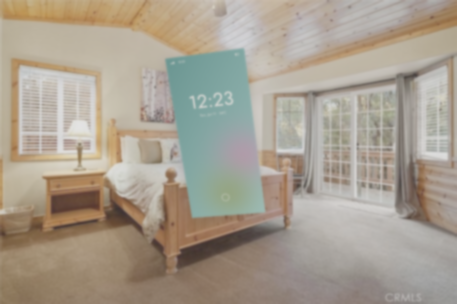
12 h 23 min
